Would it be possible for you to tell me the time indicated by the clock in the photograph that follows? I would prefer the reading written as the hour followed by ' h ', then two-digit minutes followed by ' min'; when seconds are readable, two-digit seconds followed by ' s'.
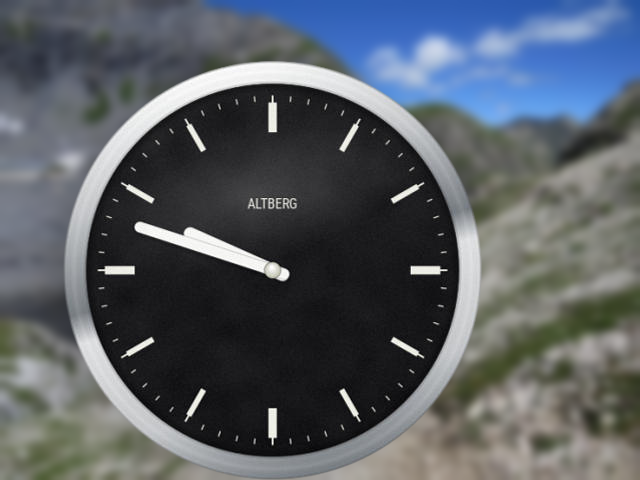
9 h 48 min
